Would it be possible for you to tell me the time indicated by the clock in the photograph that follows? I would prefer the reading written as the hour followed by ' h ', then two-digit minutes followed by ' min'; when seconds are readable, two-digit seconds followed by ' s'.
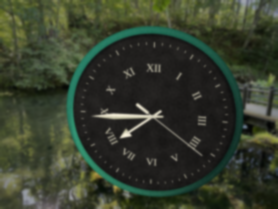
7 h 44 min 21 s
